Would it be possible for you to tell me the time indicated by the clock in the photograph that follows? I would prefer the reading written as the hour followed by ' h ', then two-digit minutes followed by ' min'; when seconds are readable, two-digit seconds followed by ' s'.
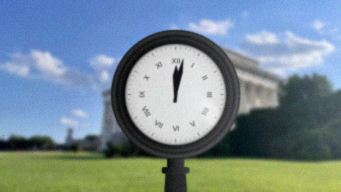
12 h 02 min
